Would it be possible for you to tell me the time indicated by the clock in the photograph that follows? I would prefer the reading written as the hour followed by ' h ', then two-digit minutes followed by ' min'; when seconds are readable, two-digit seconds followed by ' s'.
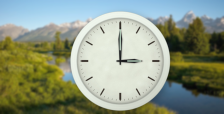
3 h 00 min
